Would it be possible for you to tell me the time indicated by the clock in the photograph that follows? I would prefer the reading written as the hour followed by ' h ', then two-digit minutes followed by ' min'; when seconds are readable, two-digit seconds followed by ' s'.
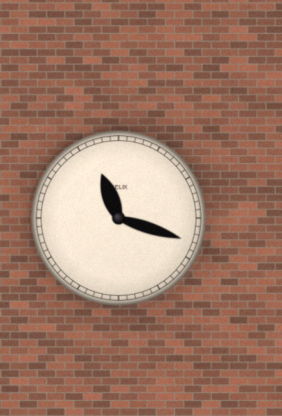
11 h 18 min
